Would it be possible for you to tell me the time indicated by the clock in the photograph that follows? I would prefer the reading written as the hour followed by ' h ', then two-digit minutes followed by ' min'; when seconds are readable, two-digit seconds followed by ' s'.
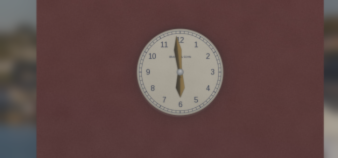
5 h 59 min
